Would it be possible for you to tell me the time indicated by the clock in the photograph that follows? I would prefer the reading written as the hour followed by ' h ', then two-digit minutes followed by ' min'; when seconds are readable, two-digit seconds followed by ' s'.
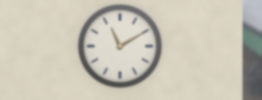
11 h 10 min
